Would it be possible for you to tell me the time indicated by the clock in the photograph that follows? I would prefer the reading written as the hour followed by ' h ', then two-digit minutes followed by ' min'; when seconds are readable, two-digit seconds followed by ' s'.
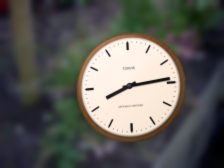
8 h 14 min
